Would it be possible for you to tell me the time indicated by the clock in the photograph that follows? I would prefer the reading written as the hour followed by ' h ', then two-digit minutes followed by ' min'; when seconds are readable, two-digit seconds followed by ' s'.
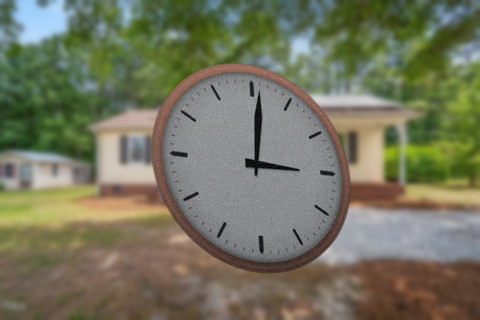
3 h 01 min
